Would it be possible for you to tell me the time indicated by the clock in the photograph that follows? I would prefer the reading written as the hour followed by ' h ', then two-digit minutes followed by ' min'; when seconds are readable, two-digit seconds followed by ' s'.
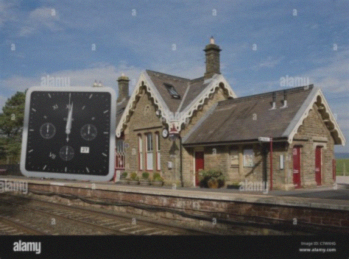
12 h 01 min
